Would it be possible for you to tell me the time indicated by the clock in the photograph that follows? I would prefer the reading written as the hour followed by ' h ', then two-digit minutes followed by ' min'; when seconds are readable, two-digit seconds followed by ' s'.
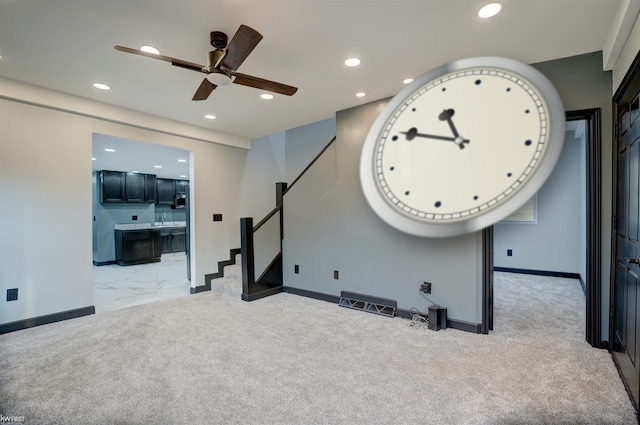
10 h 46 min
